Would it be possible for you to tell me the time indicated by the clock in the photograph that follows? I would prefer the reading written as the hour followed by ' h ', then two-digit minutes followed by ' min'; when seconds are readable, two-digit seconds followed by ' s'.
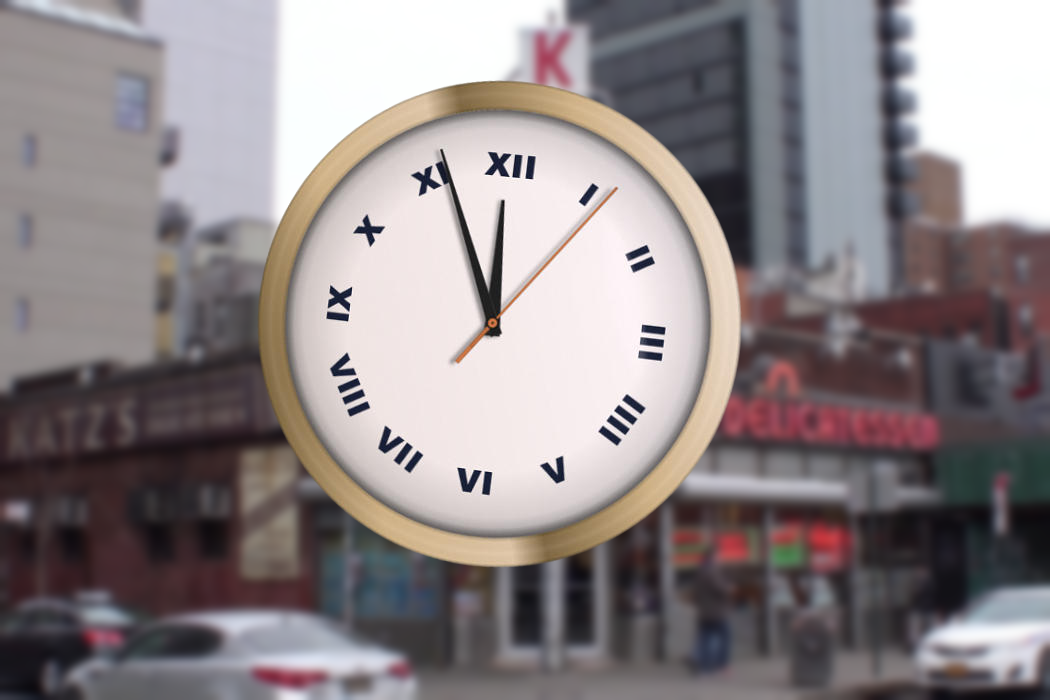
11 h 56 min 06 s
